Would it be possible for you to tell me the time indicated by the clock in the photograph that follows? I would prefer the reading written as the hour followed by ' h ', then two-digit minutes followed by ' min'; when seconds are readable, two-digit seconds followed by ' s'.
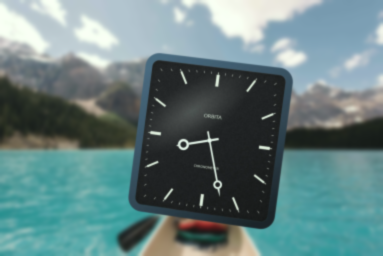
8 h 27 min
